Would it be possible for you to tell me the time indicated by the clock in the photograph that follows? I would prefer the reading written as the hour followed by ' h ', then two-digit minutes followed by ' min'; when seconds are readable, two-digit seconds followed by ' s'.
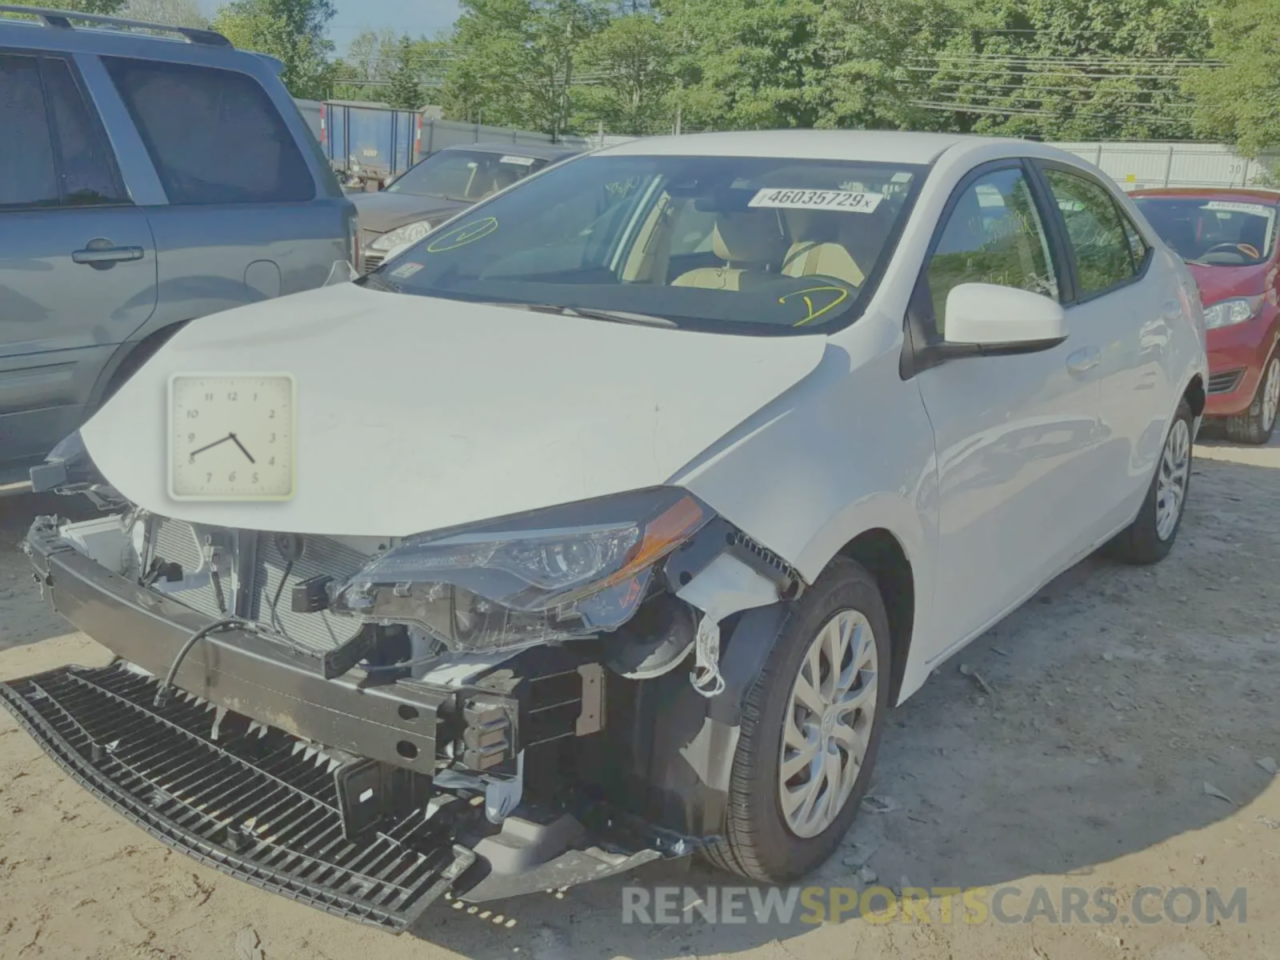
4 h 41 min
